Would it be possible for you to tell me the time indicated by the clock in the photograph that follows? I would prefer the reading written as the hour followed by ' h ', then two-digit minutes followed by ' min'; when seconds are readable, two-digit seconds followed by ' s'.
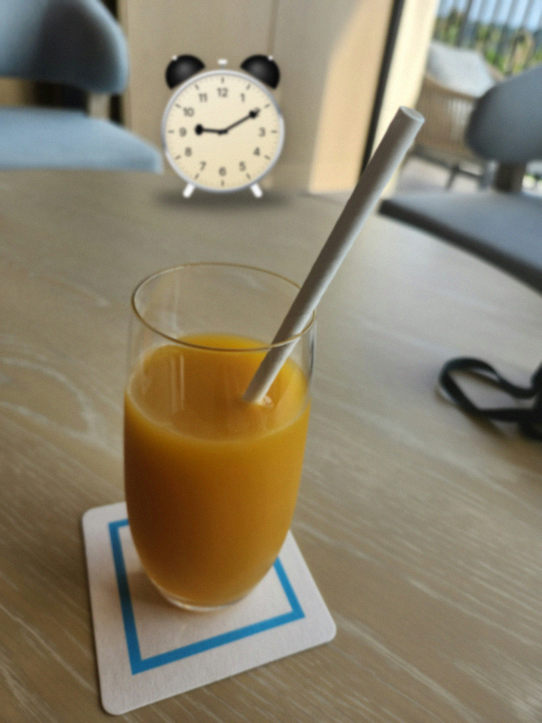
9 h 10 min
